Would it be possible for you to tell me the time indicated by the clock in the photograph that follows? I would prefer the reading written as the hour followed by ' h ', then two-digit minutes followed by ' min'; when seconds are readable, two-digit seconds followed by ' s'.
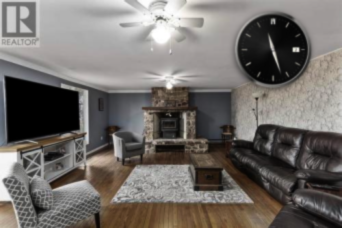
11 h 27 min
